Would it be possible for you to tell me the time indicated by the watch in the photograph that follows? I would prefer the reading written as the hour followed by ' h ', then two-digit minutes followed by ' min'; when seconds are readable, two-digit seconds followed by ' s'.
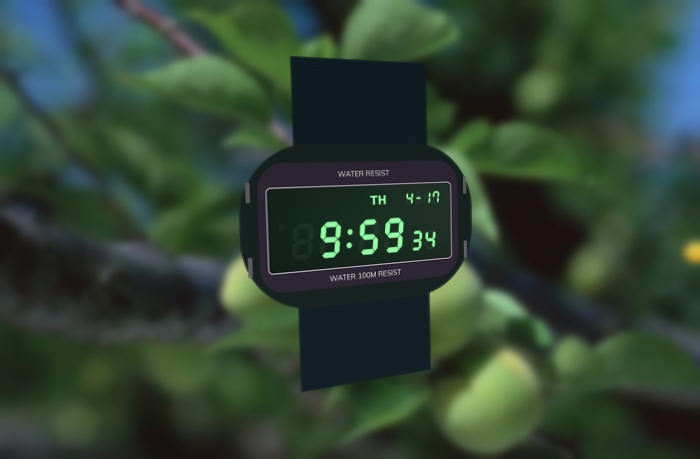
9 h 59 min 34 s
